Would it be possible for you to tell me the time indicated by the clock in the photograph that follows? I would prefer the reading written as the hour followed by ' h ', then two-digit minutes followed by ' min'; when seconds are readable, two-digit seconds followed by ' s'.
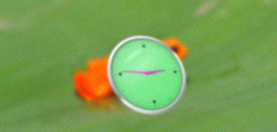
2 h 46 min
